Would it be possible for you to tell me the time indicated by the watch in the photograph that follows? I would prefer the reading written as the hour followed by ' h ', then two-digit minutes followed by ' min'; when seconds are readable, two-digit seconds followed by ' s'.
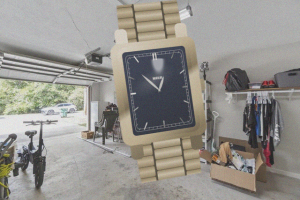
12 h 53 min
